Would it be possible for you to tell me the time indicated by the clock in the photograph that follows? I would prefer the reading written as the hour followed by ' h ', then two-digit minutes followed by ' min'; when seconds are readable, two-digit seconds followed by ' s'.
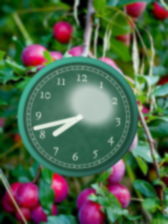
7 h 42 min
